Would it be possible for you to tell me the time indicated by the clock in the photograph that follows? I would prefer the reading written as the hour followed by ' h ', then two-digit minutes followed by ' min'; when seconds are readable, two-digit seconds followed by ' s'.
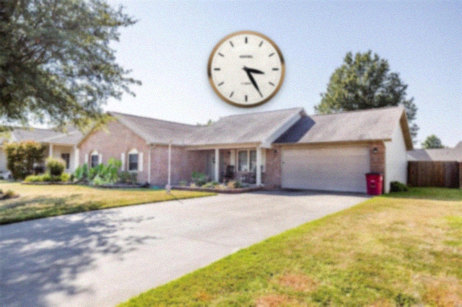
3 h 25 min
